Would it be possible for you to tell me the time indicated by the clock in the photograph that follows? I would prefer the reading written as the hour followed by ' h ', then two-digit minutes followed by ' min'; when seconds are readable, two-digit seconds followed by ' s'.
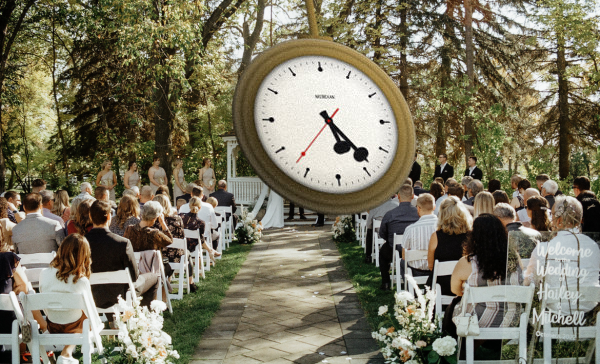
5 h 23 min 37 s
